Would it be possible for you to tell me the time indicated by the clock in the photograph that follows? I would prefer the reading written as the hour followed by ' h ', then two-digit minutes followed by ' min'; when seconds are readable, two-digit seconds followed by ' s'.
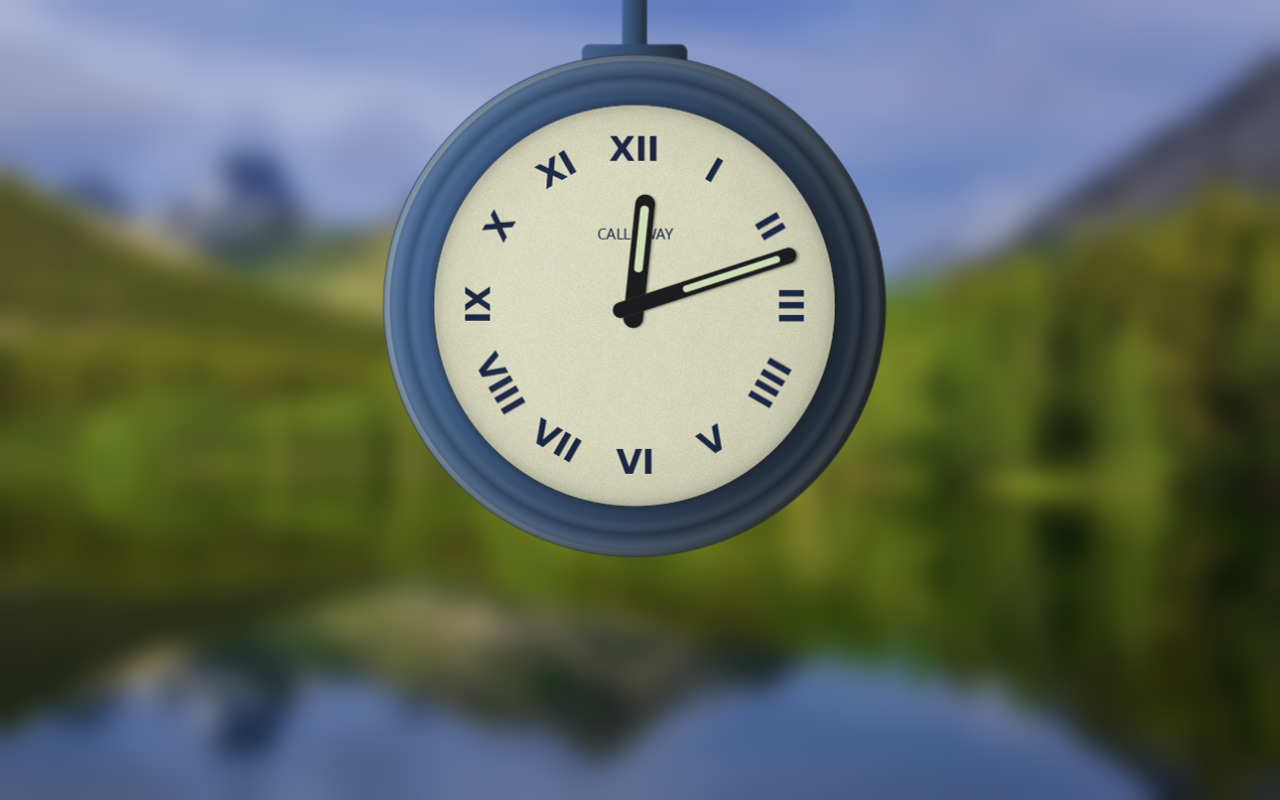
12 h 12 min
